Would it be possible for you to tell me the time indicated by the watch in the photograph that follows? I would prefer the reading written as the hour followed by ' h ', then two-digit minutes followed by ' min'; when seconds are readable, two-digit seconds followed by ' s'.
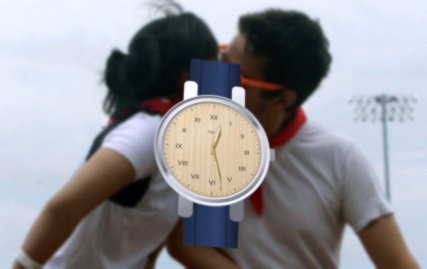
12 h 28 min
